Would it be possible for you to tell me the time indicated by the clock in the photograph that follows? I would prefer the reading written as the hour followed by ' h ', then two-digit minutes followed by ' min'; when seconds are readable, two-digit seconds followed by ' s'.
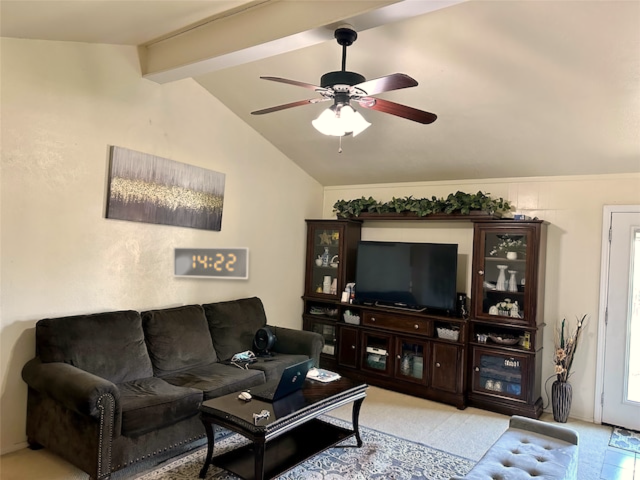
14 h 22 min
